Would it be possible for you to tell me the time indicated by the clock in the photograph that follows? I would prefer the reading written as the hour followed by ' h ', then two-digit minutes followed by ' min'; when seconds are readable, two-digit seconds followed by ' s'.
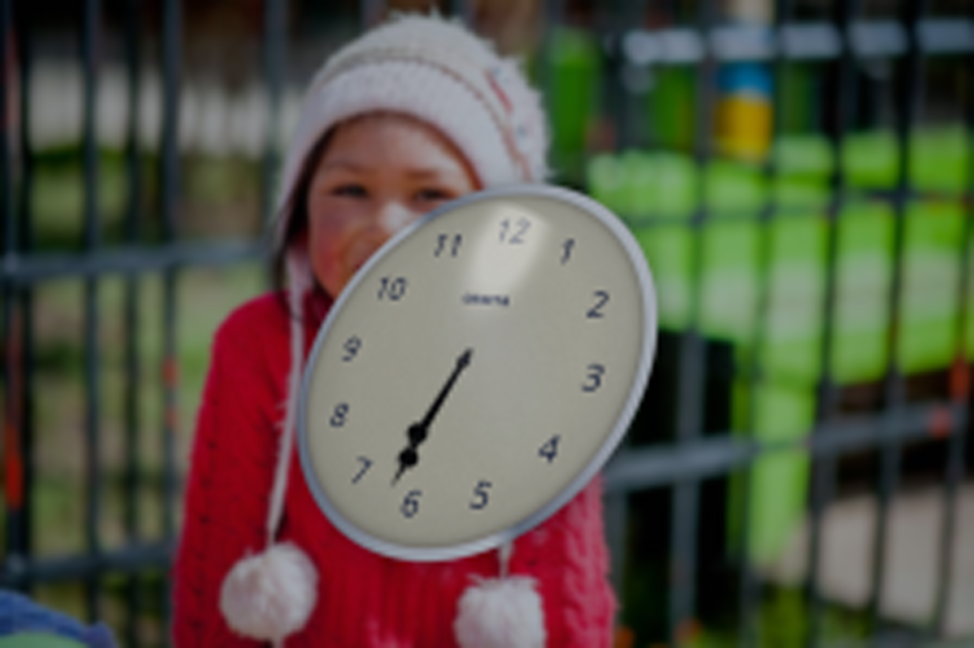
6 h 32 min
